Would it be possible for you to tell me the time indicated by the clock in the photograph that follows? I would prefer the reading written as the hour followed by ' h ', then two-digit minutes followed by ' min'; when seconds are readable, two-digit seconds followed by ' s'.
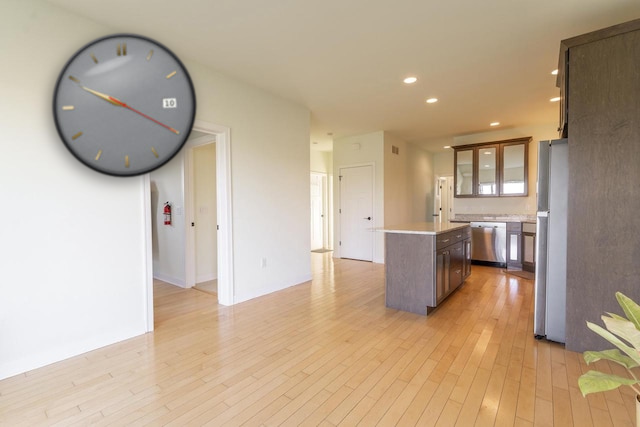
9 h 49 min 20 s
